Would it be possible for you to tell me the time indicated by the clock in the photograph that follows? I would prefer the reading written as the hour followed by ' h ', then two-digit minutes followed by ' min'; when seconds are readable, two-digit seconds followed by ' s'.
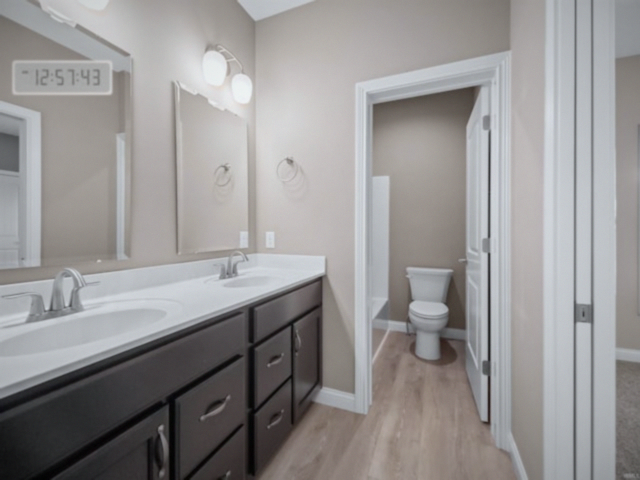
12 h 57 min 43 s
